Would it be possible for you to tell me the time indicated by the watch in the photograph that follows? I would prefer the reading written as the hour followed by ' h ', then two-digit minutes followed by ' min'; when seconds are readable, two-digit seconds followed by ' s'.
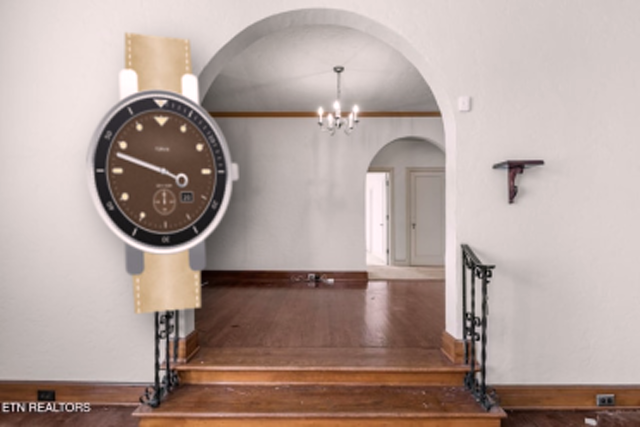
3 h 48 min
